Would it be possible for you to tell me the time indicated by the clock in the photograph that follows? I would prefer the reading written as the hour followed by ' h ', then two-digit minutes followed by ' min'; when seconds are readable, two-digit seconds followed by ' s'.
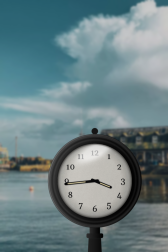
3 h 44 min
